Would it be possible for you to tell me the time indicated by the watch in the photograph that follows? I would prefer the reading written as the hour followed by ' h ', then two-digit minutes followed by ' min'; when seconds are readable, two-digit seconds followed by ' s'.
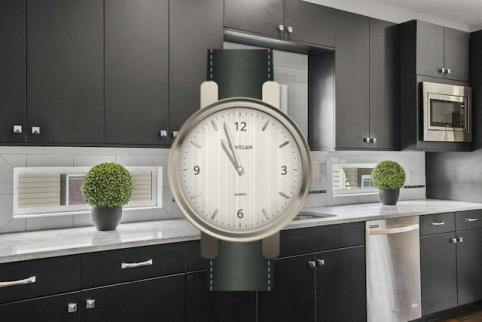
10 h 57 min
